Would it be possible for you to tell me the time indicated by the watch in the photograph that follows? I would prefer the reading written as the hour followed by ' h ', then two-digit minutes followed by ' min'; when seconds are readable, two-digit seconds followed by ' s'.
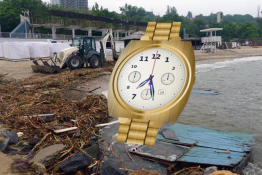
7 h 27 min
